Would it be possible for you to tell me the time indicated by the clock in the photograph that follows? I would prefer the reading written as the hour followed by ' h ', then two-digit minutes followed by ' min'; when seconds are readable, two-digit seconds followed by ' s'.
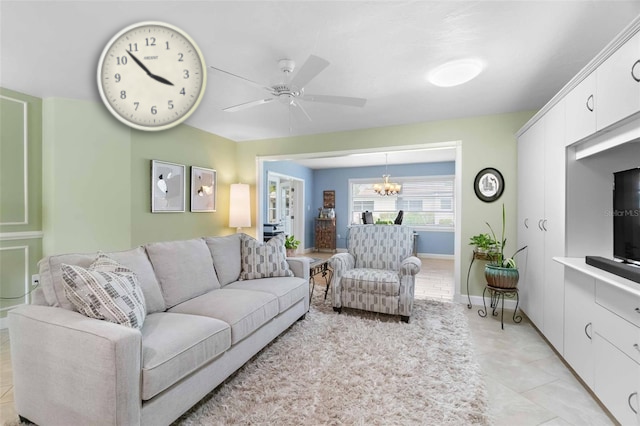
3 h 53 min
